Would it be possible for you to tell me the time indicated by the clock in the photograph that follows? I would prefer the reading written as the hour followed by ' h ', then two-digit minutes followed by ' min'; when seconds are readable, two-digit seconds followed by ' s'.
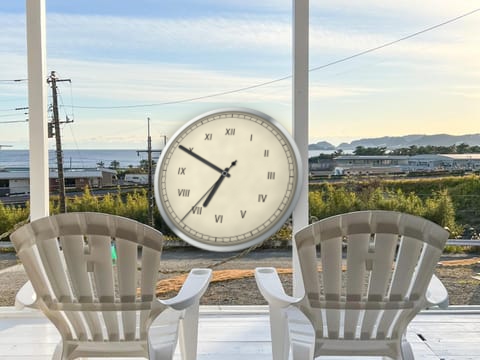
6 h 49 min 36 s
